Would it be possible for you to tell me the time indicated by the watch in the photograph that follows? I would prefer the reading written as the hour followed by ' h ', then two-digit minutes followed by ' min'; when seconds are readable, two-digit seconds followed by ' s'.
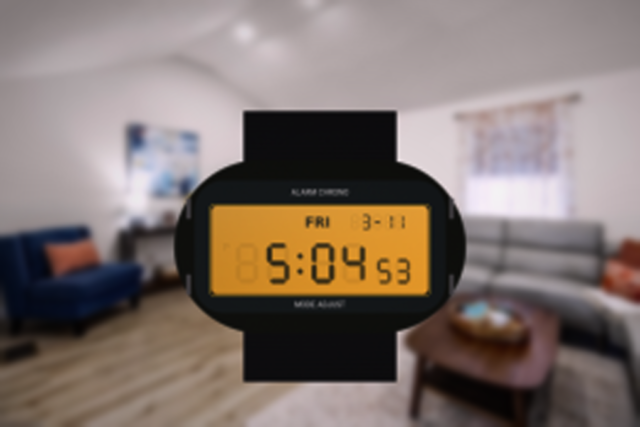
5 h 04 min 53 s
